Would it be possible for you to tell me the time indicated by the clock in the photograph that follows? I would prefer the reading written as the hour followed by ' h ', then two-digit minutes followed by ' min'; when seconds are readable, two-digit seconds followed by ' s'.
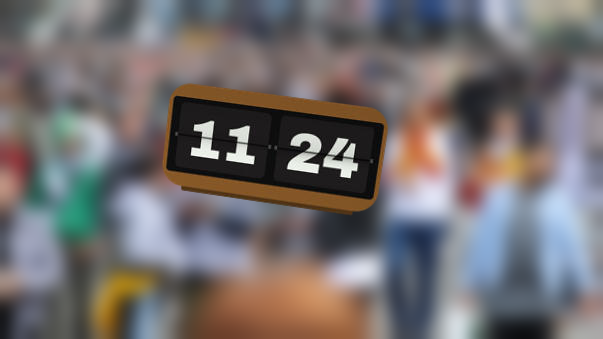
11 h 24 min
